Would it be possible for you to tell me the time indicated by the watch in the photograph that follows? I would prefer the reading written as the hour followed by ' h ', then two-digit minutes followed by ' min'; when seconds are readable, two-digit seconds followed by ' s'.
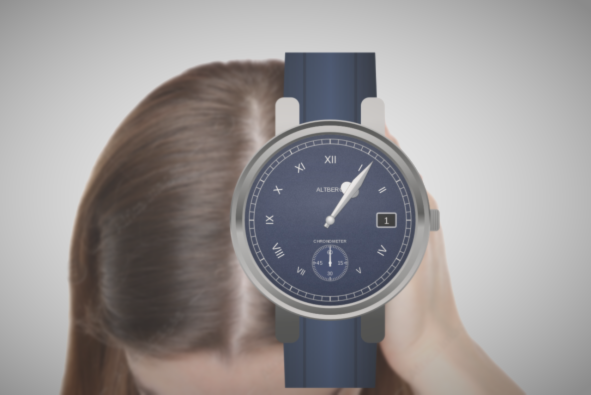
1 h 06 min
